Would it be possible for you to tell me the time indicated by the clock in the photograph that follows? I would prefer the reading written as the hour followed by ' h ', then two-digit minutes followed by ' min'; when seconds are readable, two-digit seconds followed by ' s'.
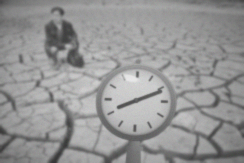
8 h 11 min
